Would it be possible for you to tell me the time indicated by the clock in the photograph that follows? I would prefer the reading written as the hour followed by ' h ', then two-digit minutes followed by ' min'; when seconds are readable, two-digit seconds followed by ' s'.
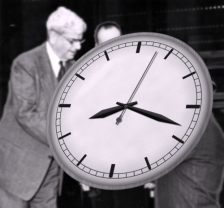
8 h 18 min 03 s
